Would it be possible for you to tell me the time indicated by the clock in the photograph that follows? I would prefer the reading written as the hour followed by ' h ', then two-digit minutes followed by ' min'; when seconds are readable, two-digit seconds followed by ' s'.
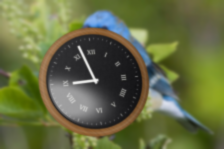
8 h 57 min
